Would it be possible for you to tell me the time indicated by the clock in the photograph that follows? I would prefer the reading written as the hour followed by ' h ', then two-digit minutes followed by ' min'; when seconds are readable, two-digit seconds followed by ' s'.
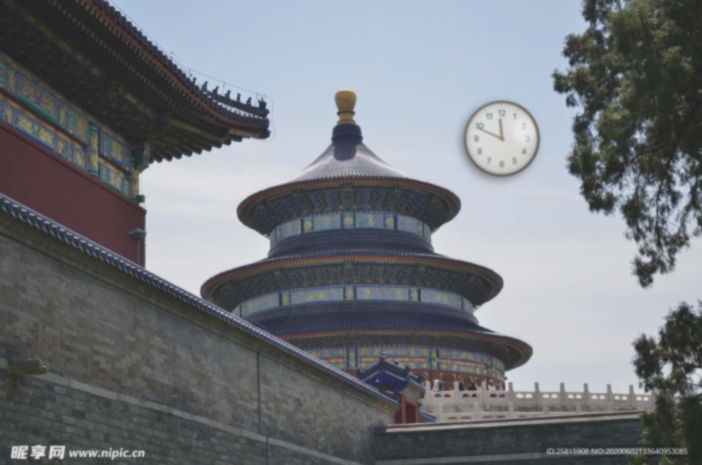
11 h 49 min
